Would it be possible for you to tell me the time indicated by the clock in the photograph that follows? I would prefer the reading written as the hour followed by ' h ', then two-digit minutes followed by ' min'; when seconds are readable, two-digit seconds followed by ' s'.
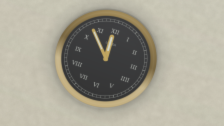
11 h 53 min
